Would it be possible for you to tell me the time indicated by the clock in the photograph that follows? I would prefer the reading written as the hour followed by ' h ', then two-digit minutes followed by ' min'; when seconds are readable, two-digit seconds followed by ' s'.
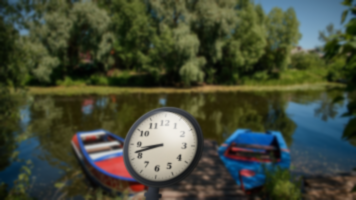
8 h 42 min
